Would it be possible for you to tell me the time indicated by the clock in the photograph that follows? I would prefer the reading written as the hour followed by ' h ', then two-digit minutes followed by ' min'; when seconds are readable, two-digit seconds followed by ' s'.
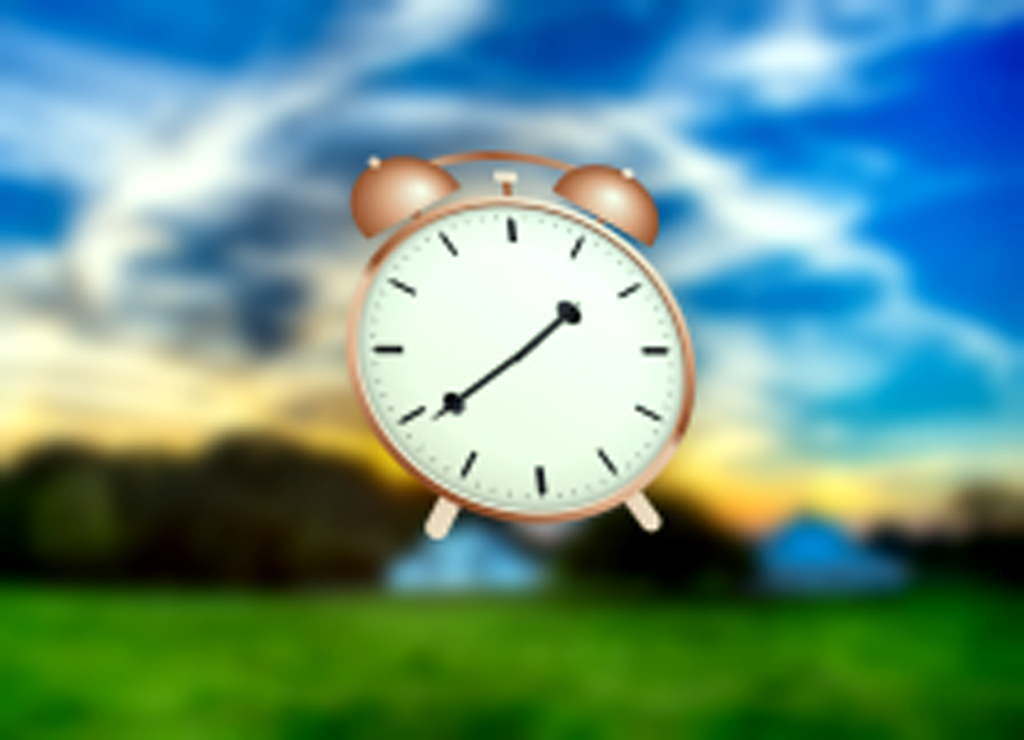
1 h 39 min
